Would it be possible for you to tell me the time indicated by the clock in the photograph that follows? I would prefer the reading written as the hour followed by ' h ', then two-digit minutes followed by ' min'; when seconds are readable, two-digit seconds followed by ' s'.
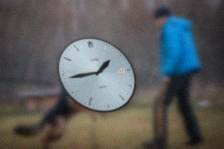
1 h 44 min
